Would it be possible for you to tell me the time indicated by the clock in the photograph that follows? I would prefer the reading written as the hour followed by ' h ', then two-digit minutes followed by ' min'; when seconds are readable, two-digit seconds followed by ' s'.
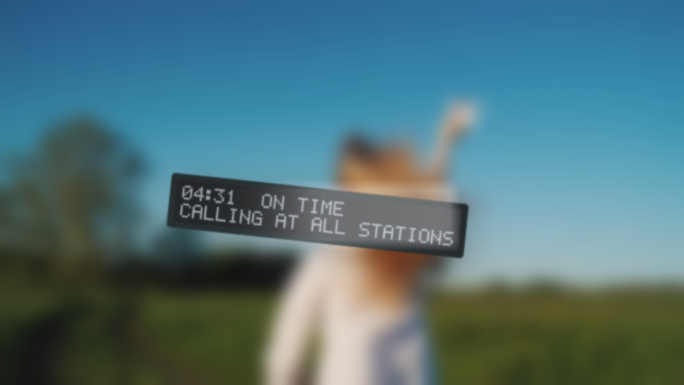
4 h 31 min
